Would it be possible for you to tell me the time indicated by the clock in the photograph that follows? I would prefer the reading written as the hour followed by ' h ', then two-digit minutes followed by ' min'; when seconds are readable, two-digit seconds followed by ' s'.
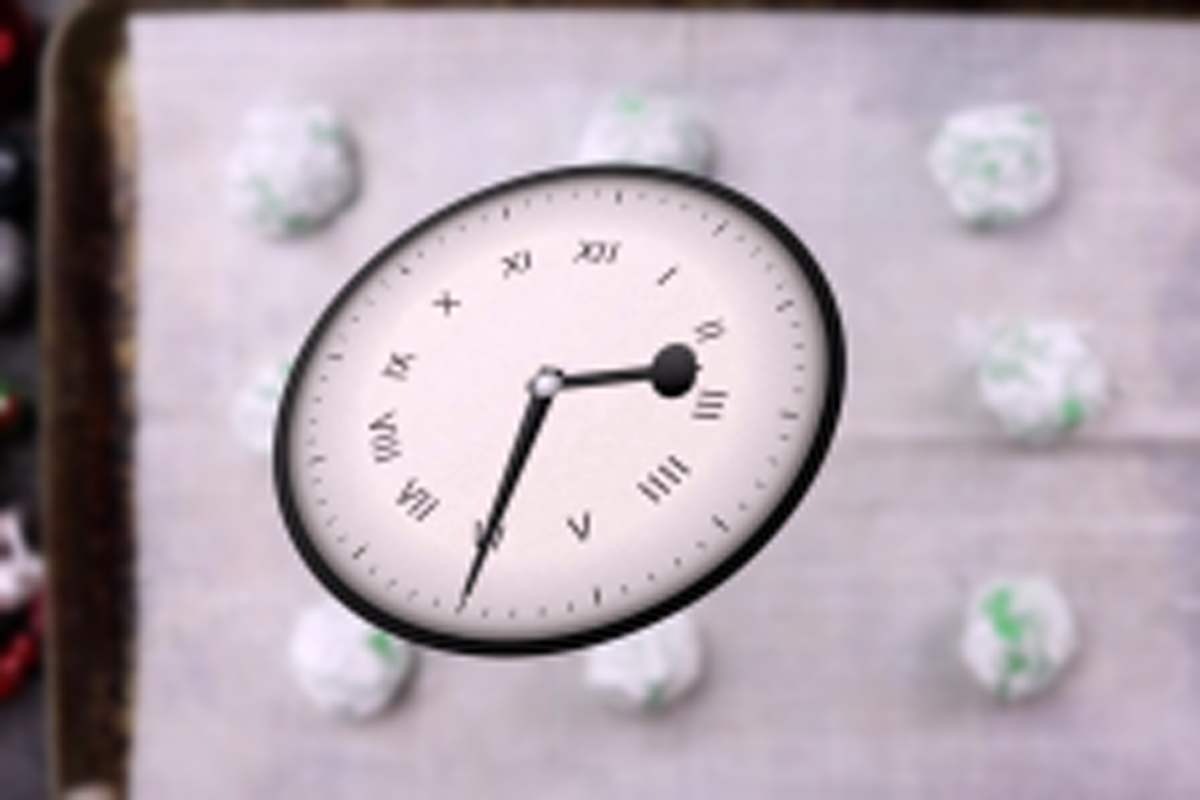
2 h 30 min
